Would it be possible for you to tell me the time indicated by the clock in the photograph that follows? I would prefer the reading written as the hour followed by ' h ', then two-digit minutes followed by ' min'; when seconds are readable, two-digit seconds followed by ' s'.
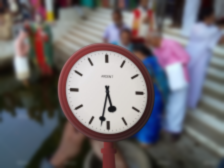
5 h 32 min
